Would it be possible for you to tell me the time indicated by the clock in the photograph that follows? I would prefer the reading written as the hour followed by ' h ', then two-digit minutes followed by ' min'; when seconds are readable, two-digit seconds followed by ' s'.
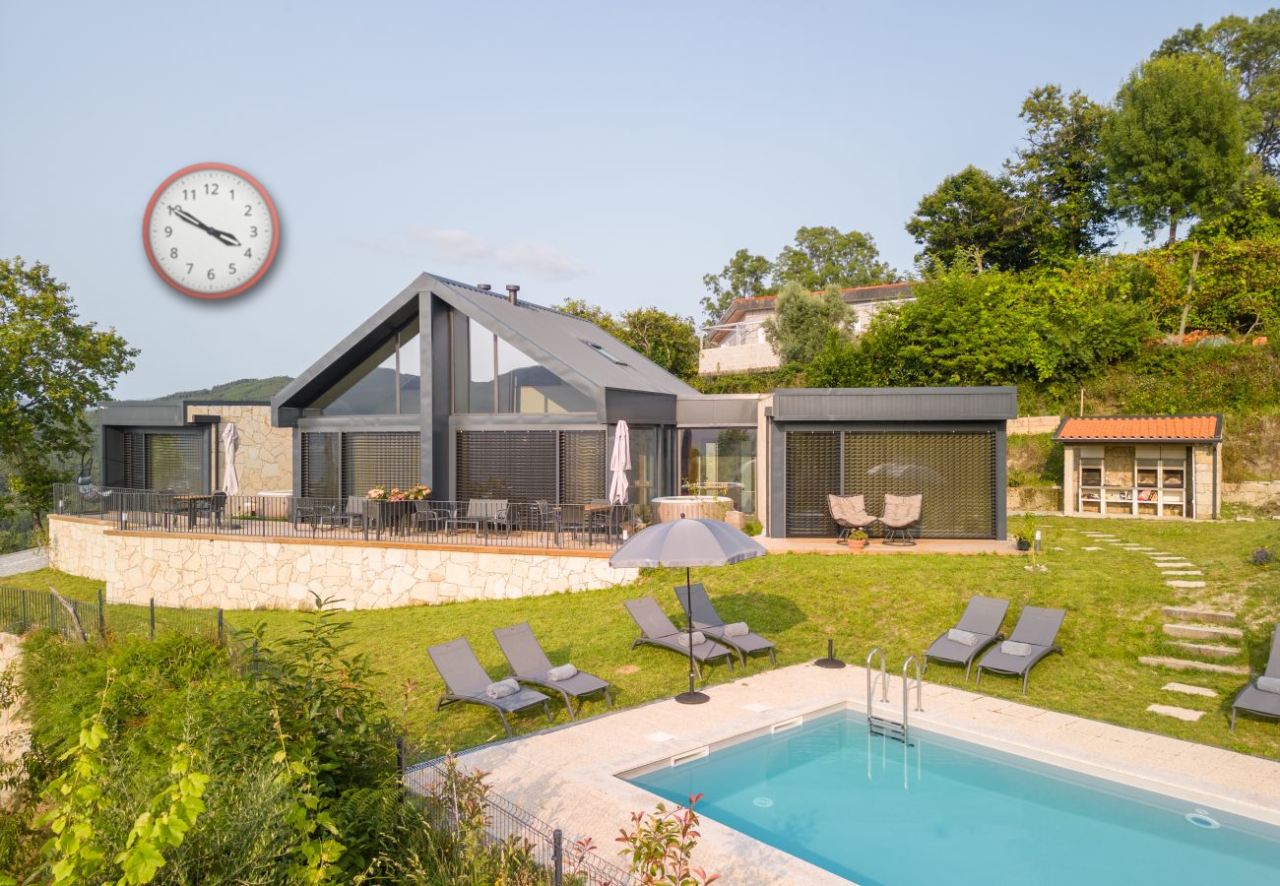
3 h 50 min
